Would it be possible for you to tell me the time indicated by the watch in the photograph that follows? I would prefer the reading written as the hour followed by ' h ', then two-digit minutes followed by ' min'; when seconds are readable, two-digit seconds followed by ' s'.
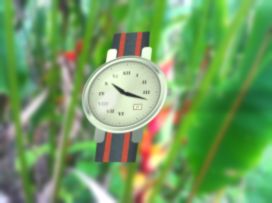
10 h 18 min
